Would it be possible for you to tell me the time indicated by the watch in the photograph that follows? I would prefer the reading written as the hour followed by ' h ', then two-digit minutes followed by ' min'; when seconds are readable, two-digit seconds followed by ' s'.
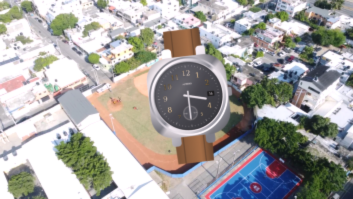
3 h 30 min
